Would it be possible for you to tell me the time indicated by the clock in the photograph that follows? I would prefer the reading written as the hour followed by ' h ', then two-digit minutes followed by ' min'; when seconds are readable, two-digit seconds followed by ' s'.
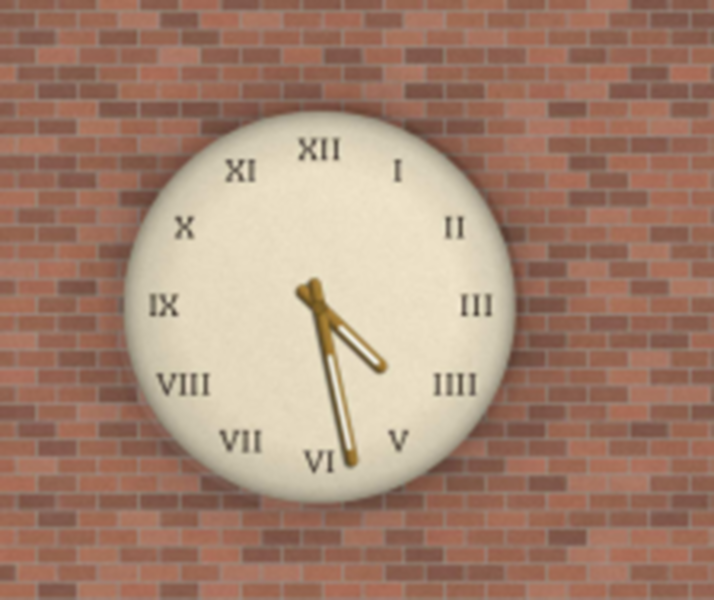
4 h 28 min
